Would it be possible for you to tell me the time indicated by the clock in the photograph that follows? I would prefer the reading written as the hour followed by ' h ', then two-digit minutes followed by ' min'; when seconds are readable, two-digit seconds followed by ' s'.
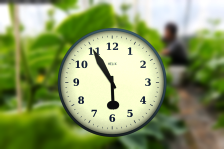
5 h 55 min
